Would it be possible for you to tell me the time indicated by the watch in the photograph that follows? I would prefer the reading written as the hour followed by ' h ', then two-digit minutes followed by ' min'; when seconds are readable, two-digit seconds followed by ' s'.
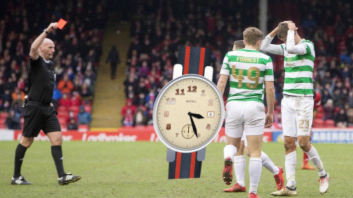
3 h 26 min
